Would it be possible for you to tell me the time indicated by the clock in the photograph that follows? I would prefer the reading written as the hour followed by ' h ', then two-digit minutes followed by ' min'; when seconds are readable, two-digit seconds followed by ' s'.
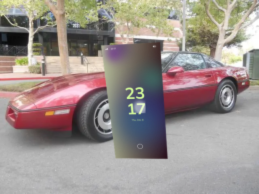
23 h 17 min
